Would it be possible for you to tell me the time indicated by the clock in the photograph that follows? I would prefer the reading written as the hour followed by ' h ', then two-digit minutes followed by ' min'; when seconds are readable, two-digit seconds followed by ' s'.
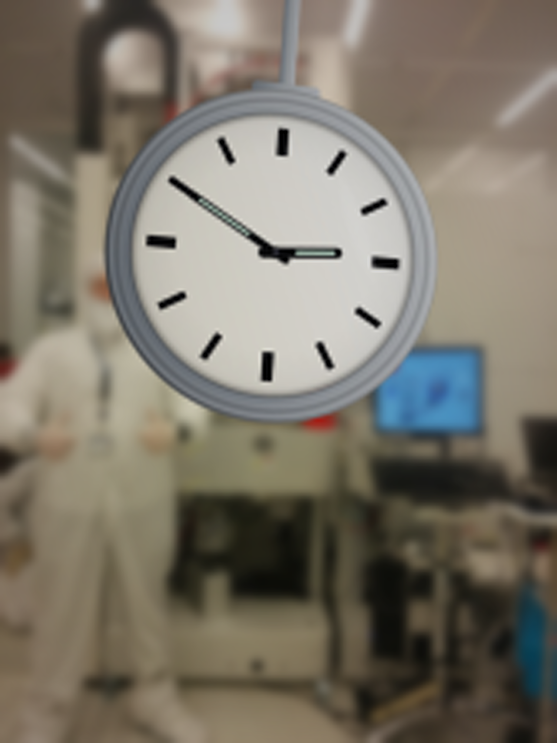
2 h 50 min
